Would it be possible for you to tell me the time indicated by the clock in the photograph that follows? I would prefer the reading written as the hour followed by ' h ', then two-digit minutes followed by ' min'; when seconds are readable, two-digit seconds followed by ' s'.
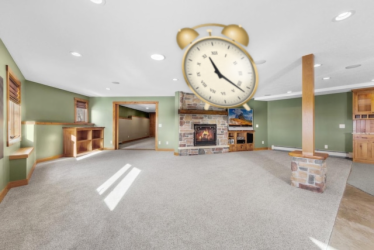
11 h 22 min
